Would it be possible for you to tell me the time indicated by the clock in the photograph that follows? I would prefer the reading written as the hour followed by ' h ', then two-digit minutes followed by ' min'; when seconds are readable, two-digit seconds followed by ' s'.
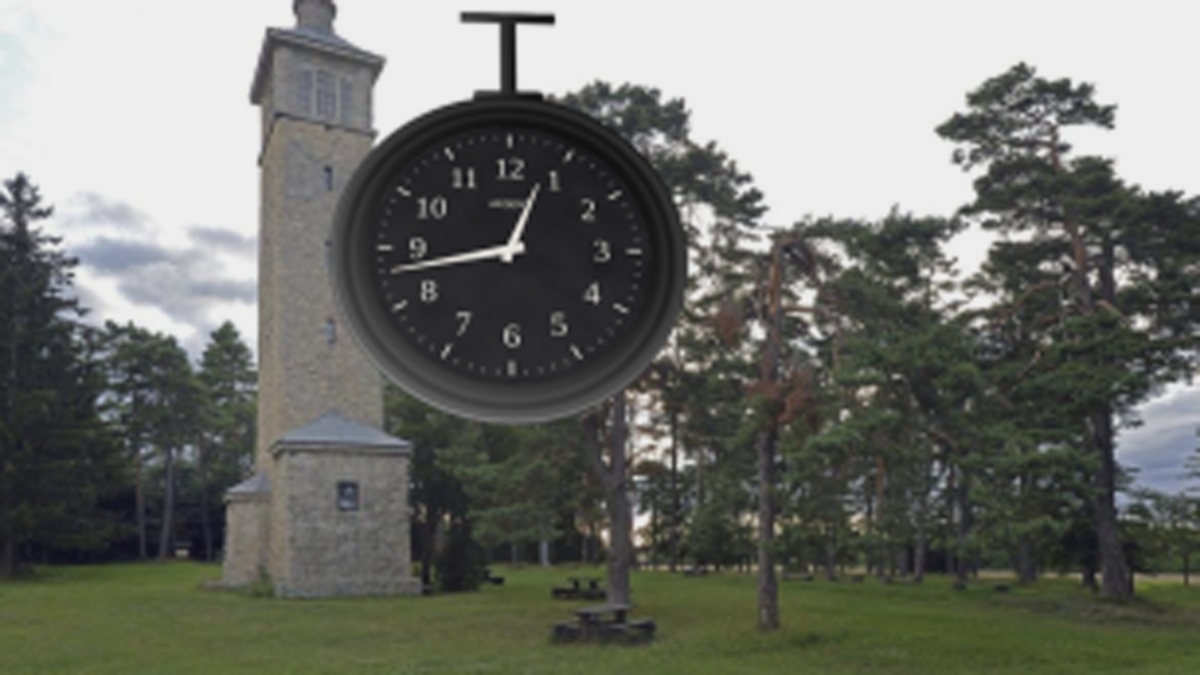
12 h 43 min
